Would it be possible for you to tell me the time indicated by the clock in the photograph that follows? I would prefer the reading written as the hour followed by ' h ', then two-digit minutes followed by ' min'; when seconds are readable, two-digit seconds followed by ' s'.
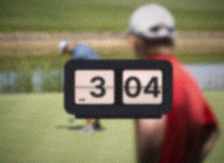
3 h 04 min
